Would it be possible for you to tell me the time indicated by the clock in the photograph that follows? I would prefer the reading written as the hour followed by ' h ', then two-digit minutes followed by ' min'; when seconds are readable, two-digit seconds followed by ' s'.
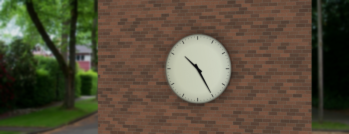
10 h 25 min
